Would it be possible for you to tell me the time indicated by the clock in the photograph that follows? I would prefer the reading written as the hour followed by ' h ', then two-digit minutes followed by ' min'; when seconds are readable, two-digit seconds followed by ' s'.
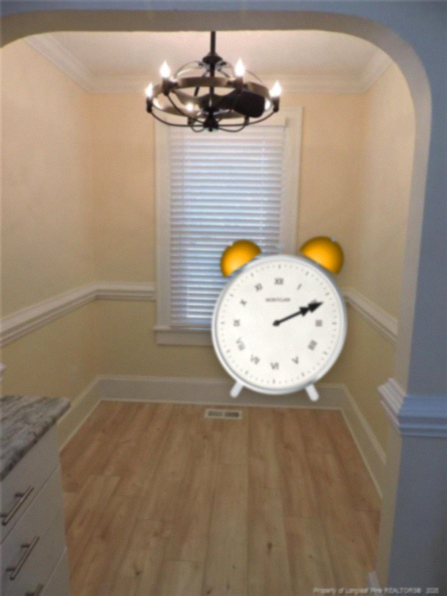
2 h 11 min
